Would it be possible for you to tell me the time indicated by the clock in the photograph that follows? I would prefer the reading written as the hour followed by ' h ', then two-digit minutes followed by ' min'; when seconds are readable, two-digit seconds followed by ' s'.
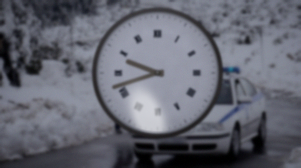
9 h 42 min
